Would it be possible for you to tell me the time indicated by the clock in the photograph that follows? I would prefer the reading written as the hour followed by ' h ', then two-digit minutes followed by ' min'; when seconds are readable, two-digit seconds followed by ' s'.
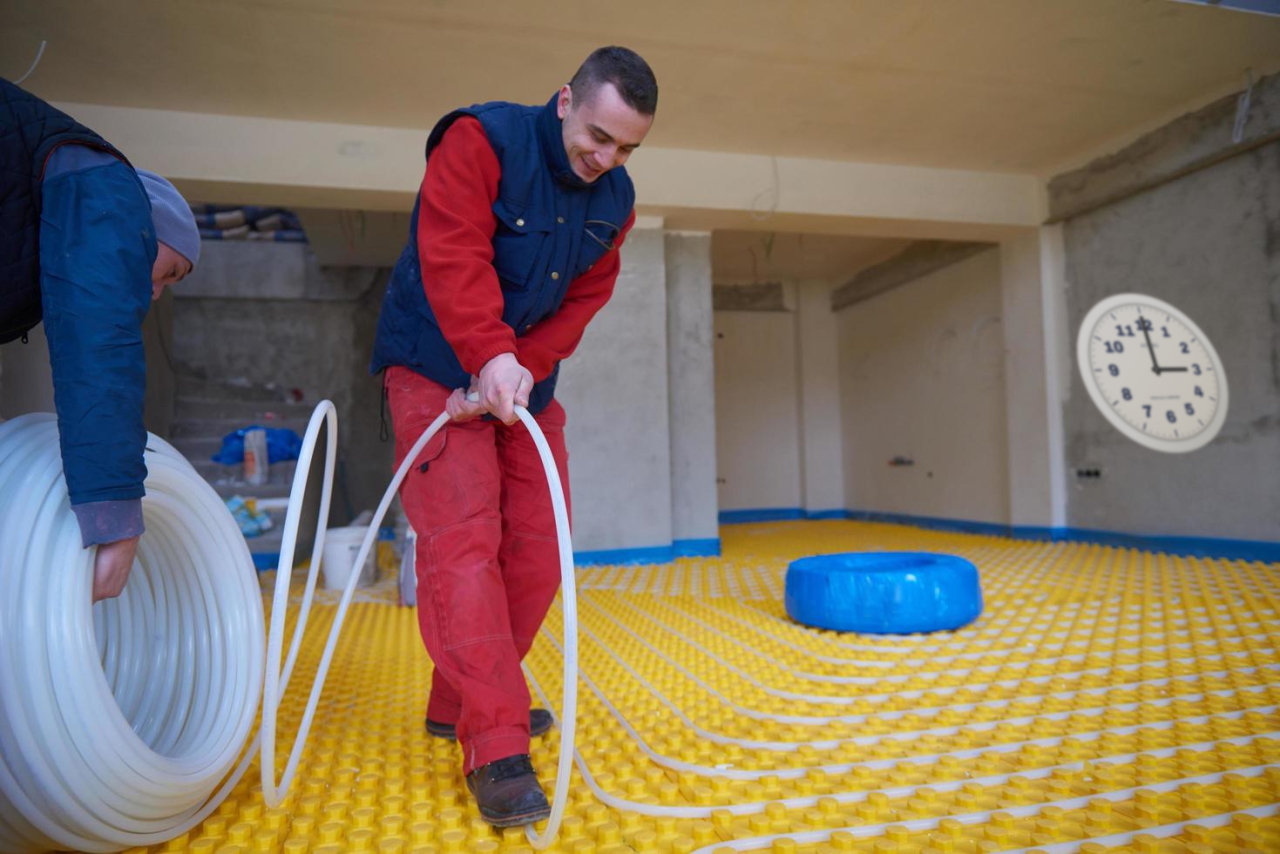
3 h 00 min
